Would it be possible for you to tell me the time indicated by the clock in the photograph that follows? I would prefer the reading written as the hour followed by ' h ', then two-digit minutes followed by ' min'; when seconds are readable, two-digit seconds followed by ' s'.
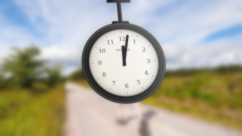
12 h 02 min
